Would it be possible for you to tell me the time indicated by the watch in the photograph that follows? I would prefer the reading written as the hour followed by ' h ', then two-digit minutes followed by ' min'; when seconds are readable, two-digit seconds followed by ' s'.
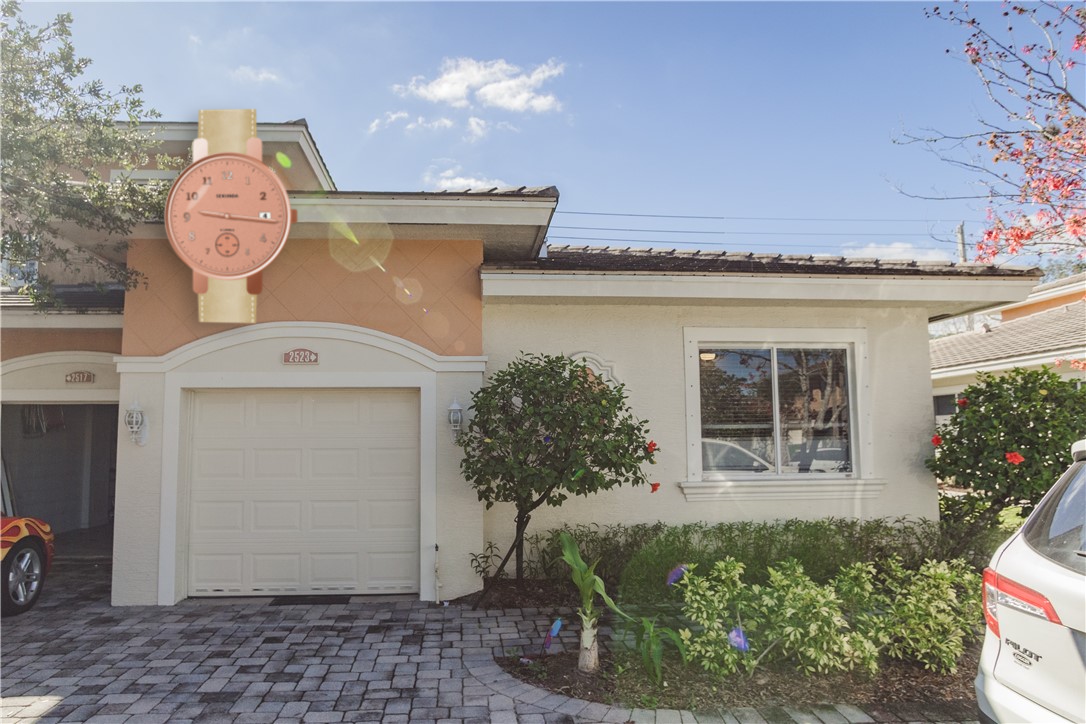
9 h 16 min
